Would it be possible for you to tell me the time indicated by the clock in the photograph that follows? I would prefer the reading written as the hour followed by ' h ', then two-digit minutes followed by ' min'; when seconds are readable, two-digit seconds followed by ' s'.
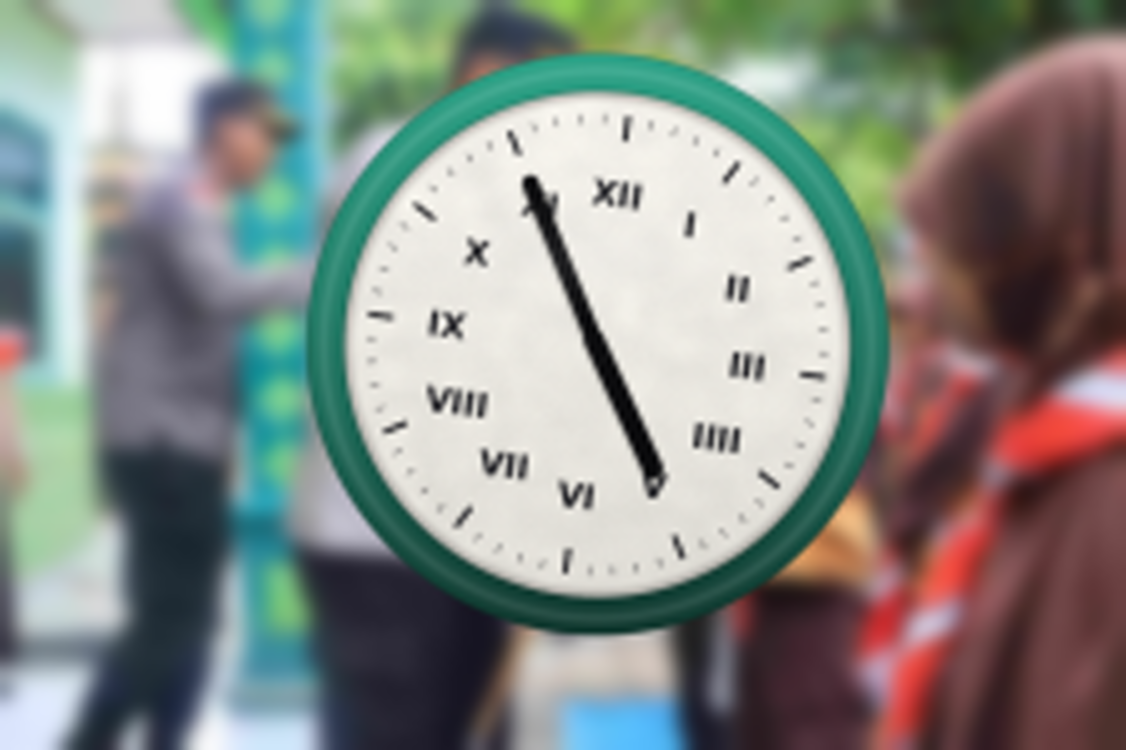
4 h 55 min
